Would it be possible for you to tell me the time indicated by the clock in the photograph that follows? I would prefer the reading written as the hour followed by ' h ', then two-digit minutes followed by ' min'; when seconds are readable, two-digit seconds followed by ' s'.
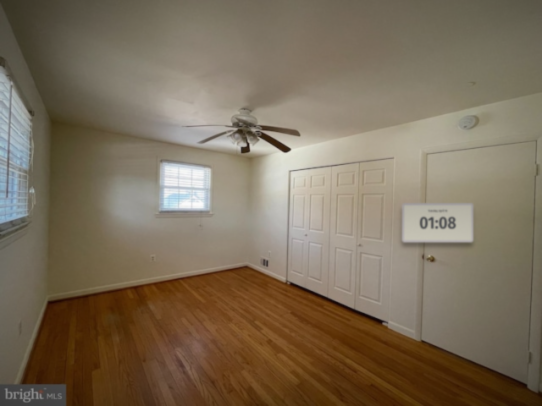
1 h 08 min
